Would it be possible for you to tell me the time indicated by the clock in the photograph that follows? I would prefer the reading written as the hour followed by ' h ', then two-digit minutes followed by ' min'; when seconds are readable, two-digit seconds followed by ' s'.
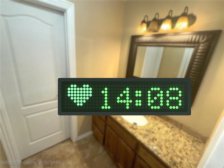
14 h 08 min
